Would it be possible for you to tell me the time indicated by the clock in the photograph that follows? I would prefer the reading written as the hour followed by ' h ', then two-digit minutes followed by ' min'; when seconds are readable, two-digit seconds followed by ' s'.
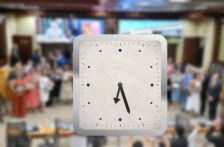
6 h 27 min
